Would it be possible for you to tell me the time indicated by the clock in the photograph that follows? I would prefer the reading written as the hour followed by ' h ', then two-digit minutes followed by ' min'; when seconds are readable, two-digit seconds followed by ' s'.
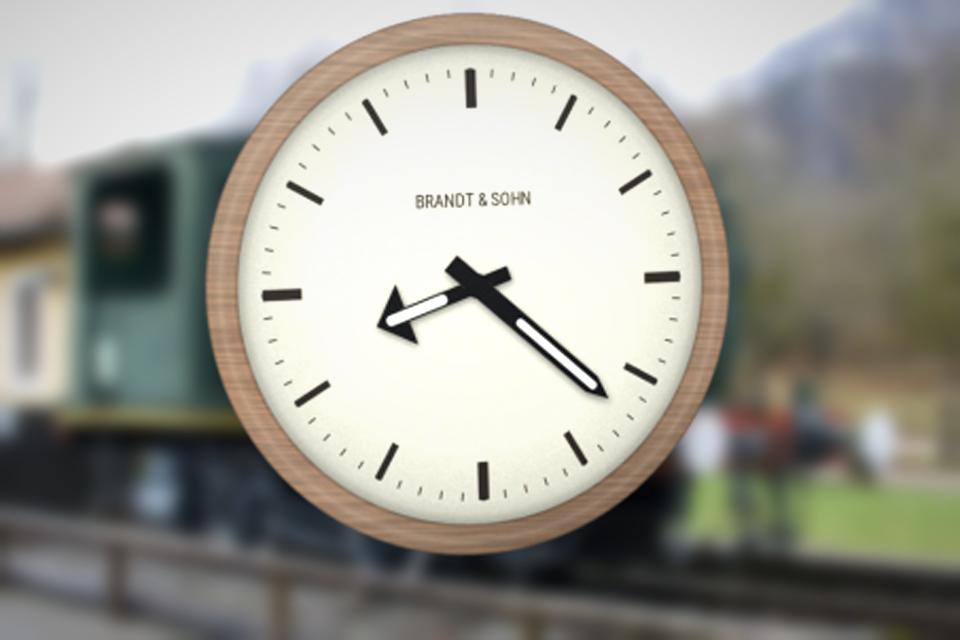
8 h 22 min
